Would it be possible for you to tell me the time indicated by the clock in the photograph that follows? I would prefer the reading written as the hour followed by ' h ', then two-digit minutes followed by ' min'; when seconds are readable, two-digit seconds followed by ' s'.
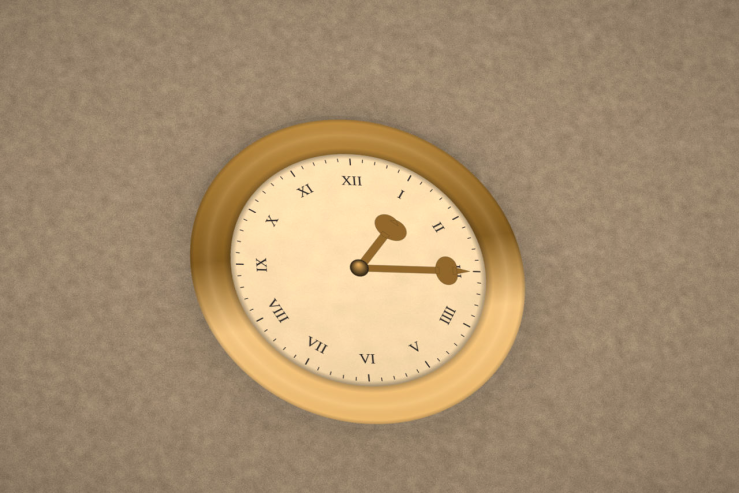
1 h 15 min
